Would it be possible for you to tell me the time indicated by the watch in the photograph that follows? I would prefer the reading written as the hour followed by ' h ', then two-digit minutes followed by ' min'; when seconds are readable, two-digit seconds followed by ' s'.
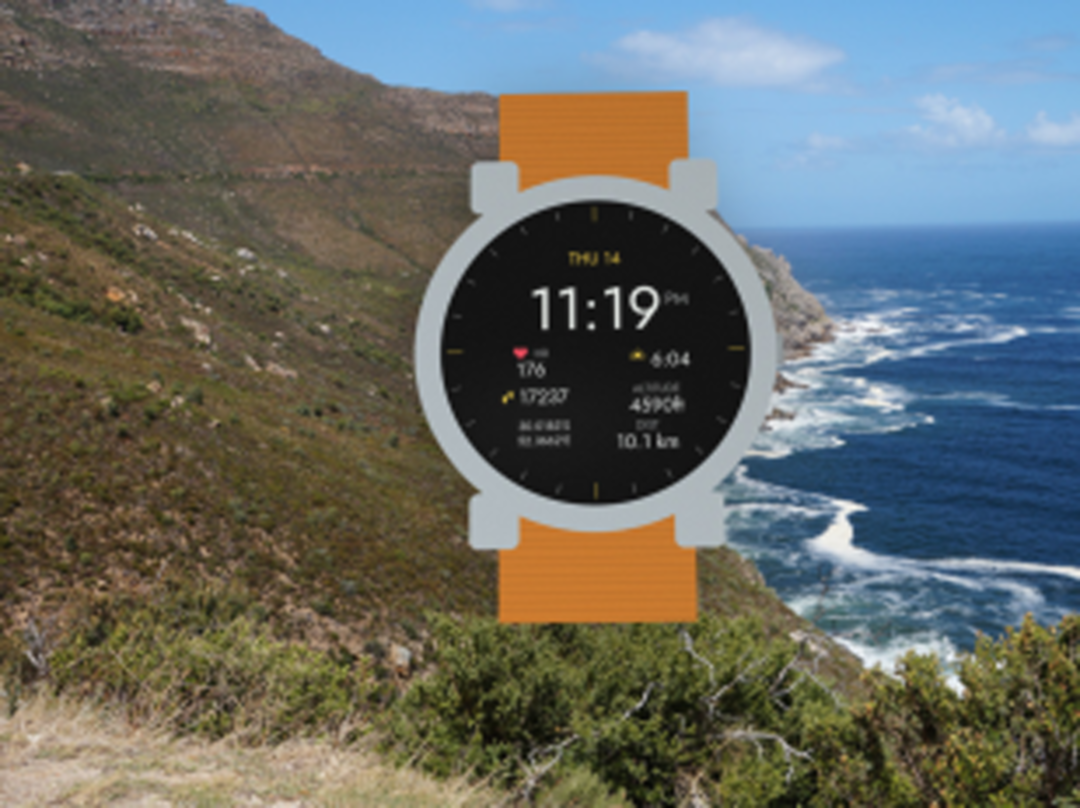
11 h 19 min
